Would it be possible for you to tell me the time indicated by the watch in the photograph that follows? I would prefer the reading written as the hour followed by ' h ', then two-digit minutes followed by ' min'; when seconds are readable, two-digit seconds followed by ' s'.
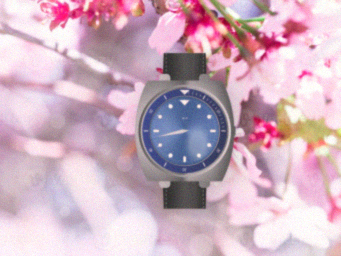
8 h 43 min
